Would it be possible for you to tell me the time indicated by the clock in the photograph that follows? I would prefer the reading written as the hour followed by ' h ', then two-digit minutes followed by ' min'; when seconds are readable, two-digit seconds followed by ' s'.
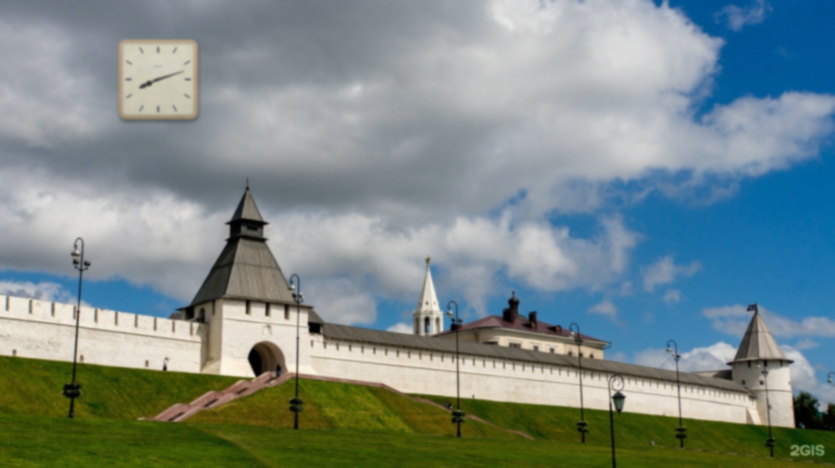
8 h 12 min
